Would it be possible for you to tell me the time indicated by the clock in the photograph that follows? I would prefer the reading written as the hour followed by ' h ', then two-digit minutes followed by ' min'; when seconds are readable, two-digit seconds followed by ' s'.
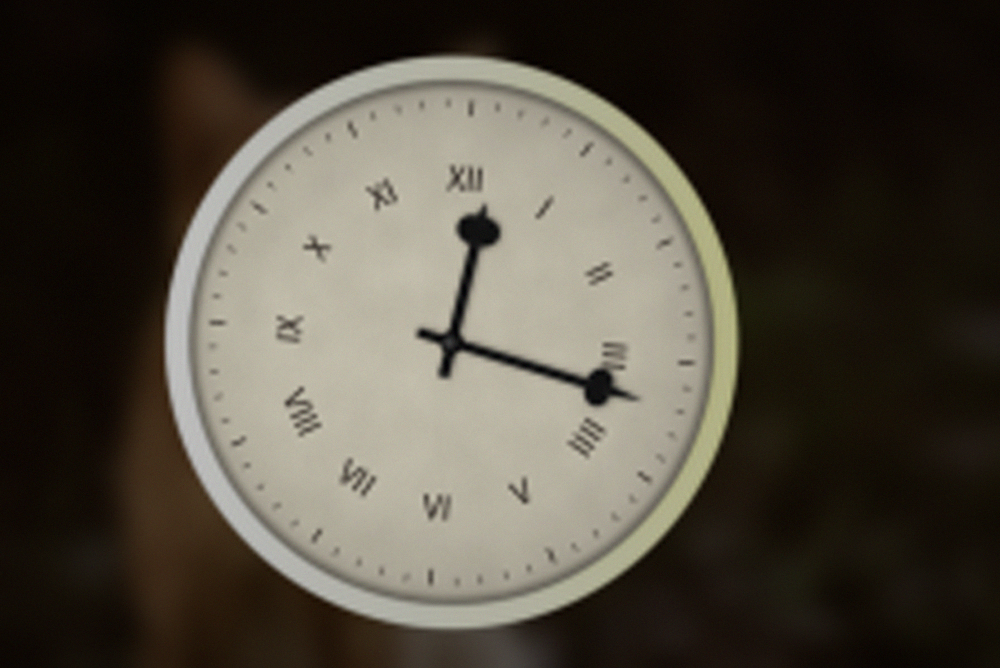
12 h 17 min
